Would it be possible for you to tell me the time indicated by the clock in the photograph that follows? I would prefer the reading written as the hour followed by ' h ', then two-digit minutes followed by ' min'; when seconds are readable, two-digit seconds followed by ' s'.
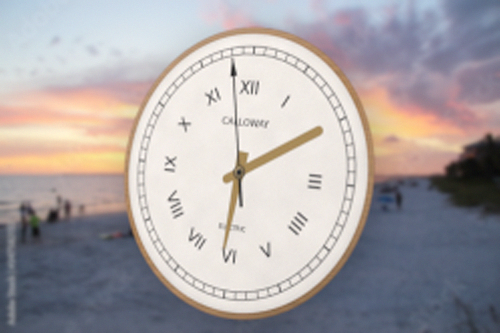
6 h 09 min 58 s
